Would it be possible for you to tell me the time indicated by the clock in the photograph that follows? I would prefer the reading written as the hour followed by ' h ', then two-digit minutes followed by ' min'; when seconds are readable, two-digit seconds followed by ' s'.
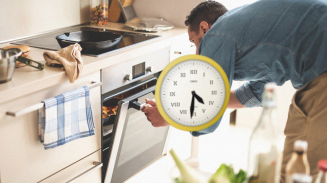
4 h 31 min
